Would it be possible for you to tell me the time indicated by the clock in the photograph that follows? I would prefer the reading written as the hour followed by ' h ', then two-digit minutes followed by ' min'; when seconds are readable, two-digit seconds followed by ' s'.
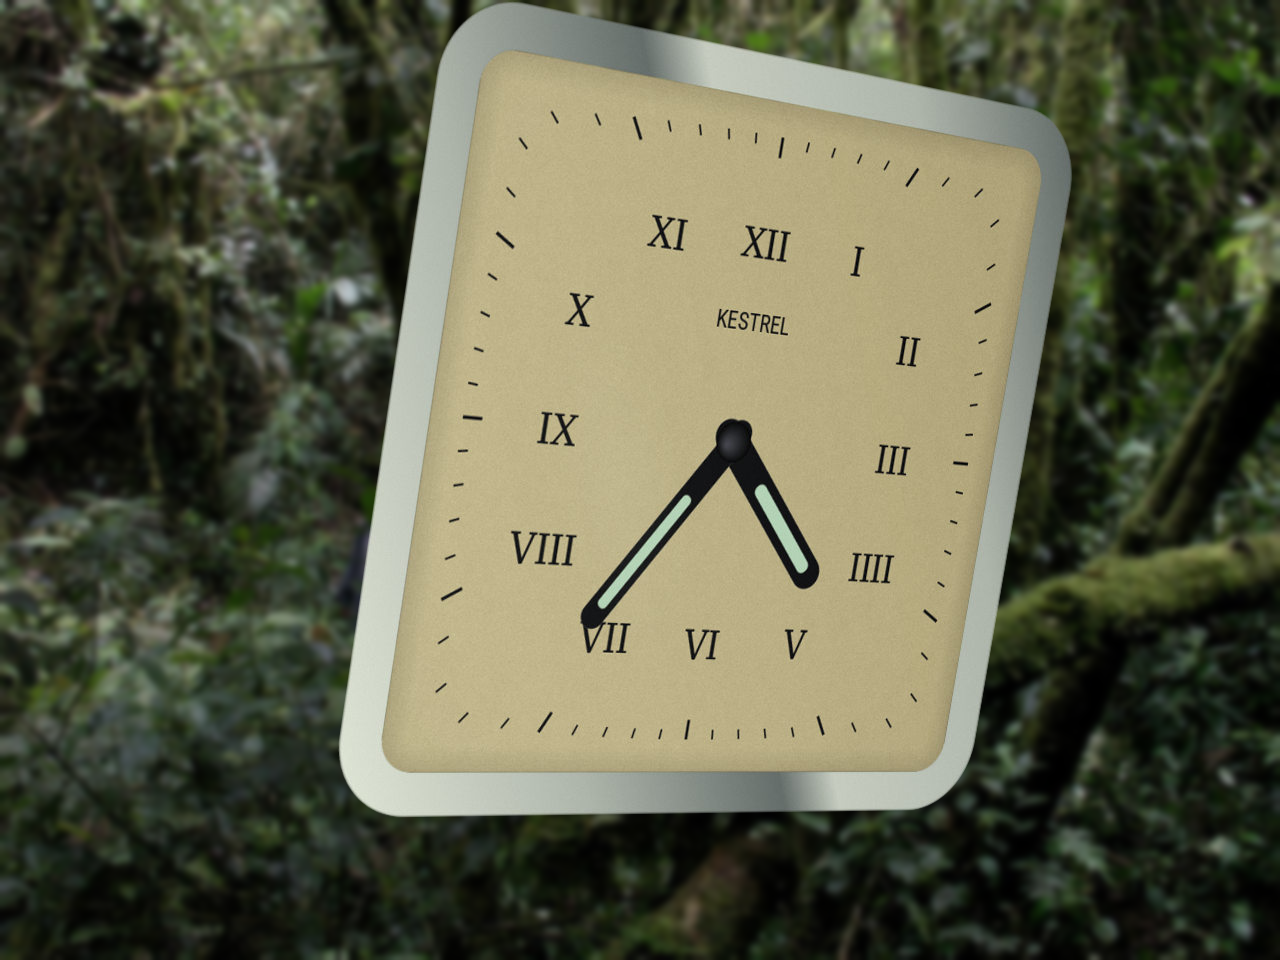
4 h 36 min
